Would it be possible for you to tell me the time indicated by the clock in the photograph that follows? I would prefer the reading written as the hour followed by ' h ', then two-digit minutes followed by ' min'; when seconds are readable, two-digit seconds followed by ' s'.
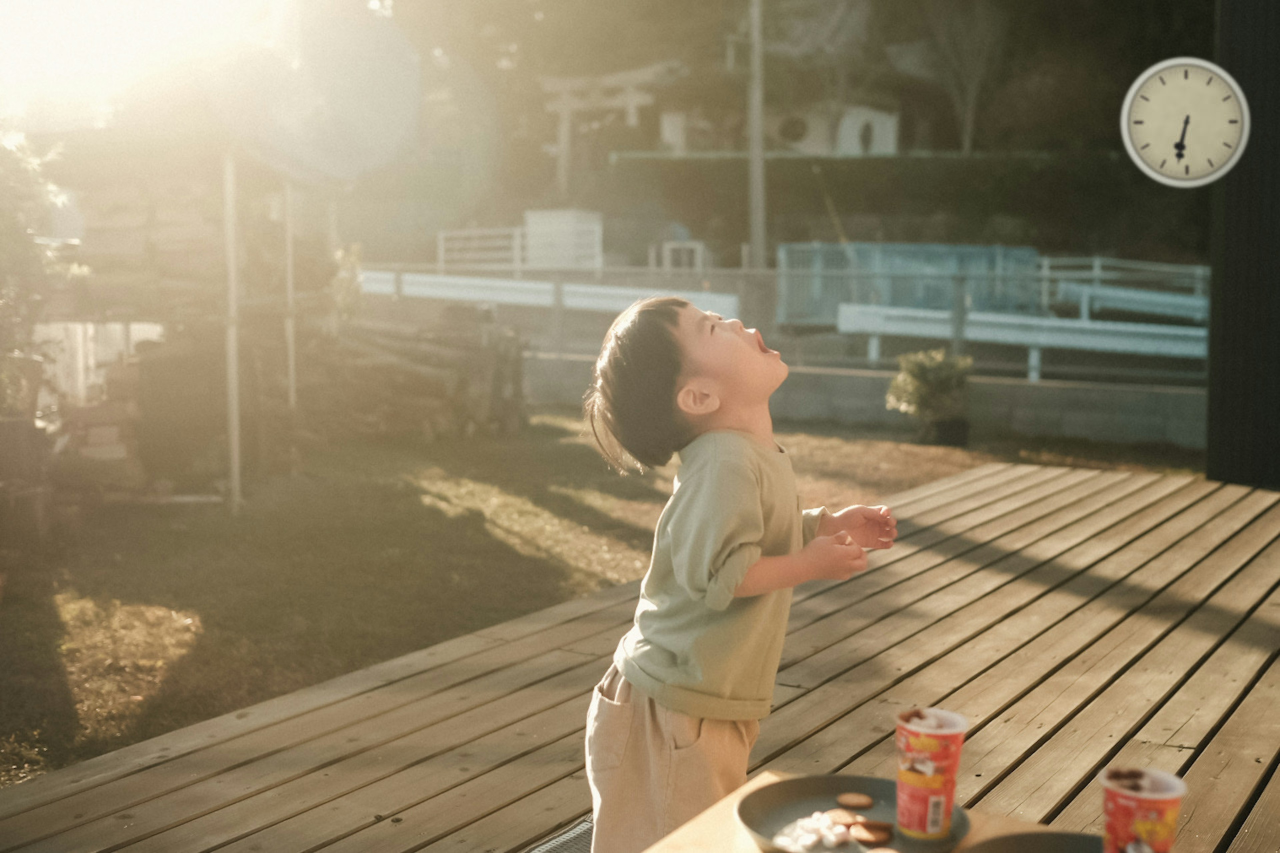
6 h 32 min
